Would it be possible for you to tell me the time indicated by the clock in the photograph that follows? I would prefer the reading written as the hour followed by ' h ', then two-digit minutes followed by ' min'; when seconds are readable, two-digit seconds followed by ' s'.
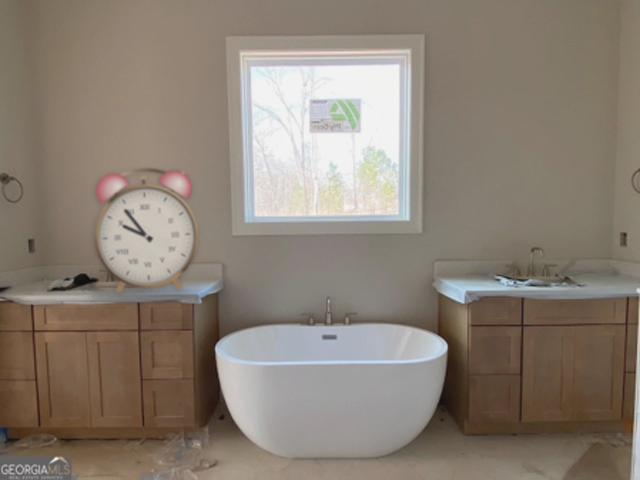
9 h 54 min
